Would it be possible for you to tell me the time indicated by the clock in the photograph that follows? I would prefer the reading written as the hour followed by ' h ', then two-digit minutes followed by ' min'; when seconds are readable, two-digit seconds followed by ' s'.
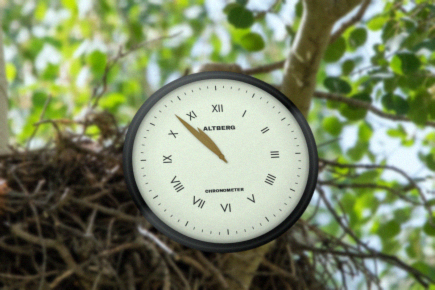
10 h 53 min
